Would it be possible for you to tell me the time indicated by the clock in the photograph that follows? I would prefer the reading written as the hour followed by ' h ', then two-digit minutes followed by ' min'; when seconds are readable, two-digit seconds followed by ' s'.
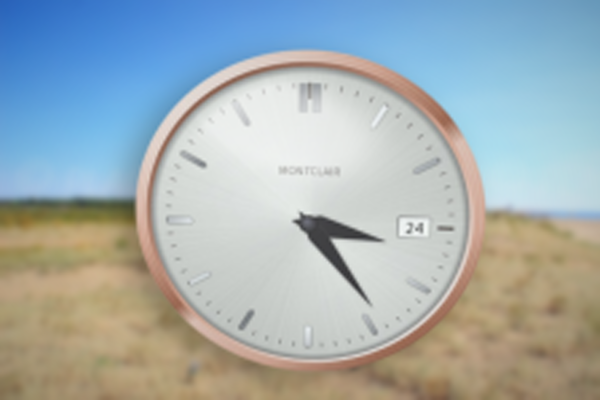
3 h 24 min
